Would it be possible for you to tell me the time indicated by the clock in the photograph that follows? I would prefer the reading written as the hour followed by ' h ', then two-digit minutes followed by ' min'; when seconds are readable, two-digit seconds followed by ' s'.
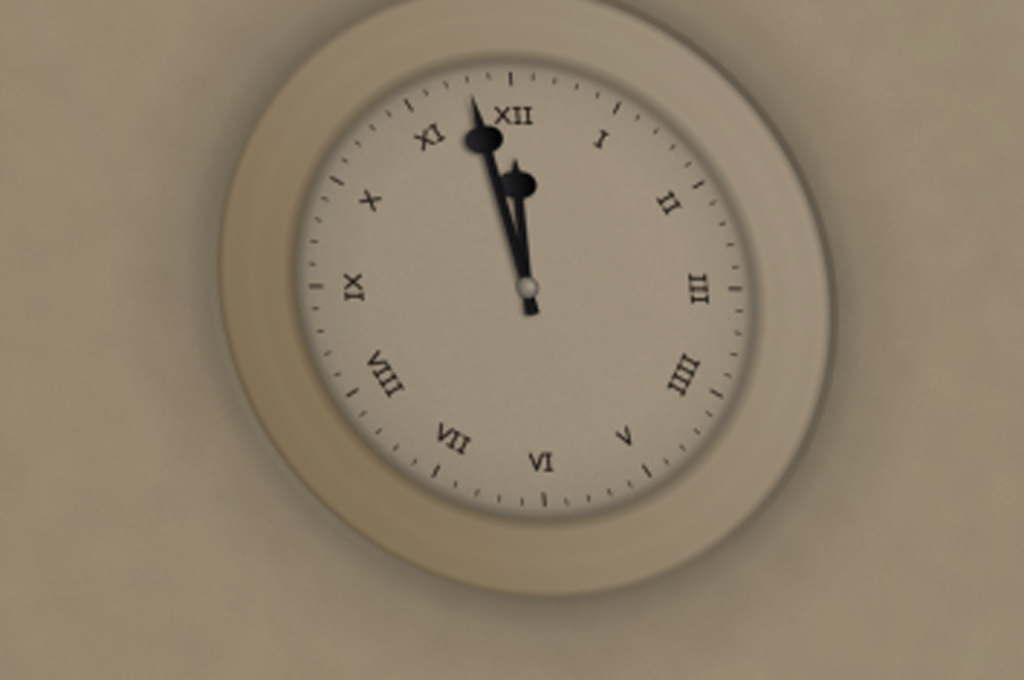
11 h 58 min
